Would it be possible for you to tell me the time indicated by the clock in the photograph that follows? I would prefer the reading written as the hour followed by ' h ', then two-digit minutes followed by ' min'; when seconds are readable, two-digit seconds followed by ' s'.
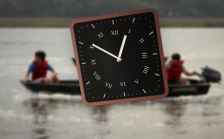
12 h 51 min
